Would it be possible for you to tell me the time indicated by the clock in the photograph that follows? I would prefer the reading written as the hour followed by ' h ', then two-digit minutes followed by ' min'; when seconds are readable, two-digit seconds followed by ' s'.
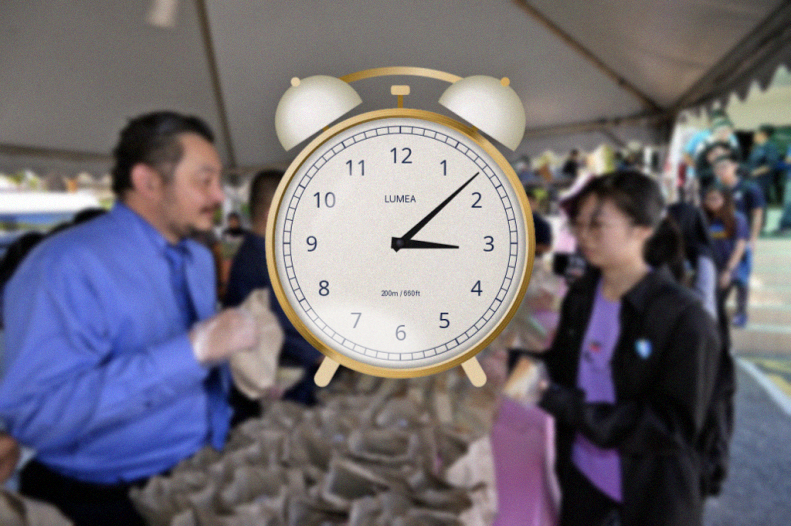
3 h 08 min
